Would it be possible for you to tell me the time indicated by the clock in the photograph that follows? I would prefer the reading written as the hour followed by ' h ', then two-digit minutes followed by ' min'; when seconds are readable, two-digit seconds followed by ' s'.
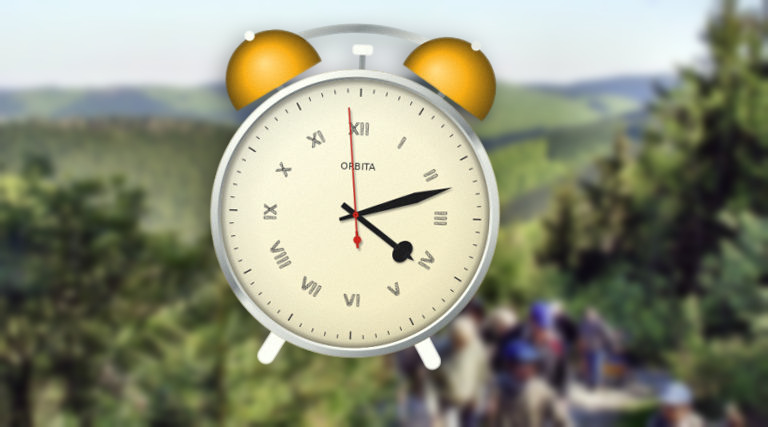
4 h 11 min 59 s
